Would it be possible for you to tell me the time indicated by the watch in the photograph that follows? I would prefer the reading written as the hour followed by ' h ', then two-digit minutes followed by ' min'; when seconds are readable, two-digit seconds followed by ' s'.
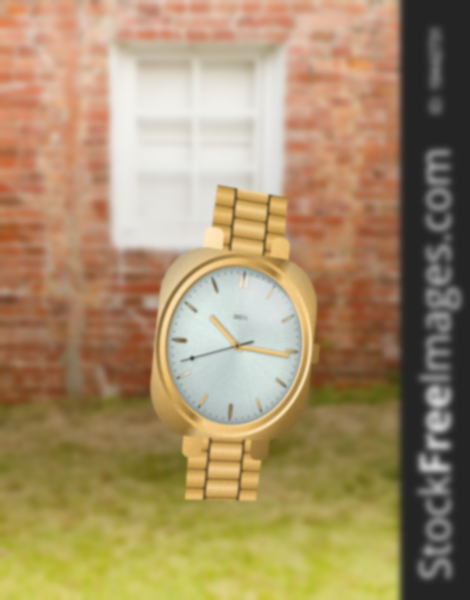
10 h 15 min 42 s
